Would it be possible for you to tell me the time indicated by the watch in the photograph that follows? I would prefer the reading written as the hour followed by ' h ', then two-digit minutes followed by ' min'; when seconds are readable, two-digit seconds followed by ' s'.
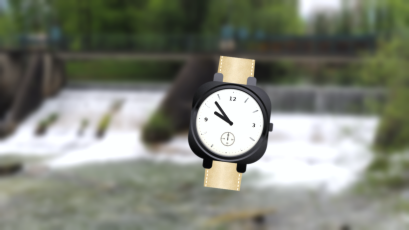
9 h 53 min
